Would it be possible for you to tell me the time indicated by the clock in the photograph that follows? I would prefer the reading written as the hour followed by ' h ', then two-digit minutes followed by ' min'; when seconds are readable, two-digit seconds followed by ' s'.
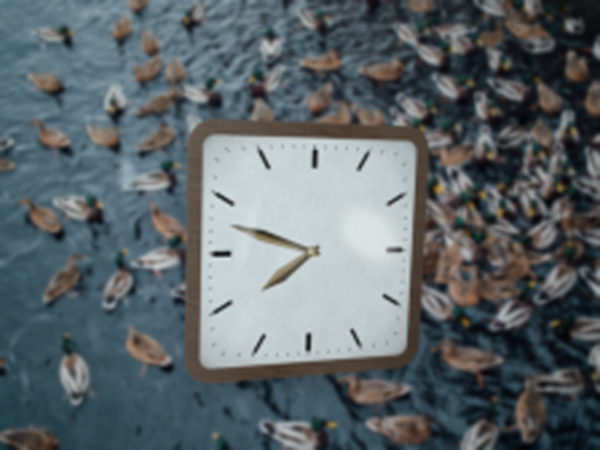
7 h 48 min
